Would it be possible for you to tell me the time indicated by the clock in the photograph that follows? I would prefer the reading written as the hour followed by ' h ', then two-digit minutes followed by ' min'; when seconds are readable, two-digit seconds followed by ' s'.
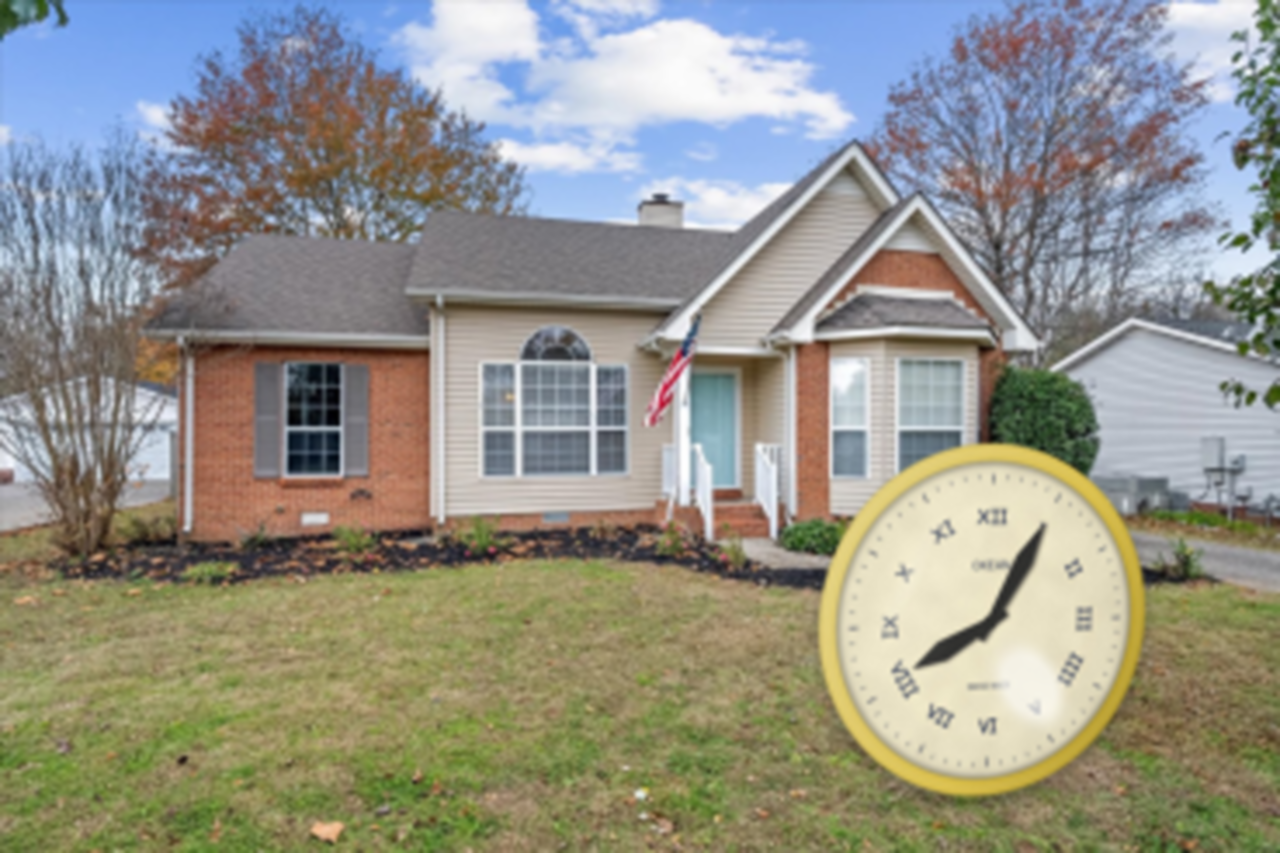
8 h 05 min
